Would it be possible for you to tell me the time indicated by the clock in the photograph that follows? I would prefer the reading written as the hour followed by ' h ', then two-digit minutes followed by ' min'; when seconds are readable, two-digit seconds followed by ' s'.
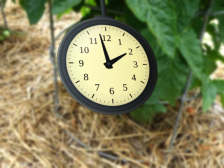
1 h 58 min
